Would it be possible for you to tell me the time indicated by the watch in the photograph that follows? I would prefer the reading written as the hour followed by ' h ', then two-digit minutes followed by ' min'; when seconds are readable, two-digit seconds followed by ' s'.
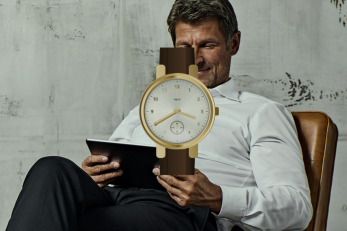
3 h 40 min
